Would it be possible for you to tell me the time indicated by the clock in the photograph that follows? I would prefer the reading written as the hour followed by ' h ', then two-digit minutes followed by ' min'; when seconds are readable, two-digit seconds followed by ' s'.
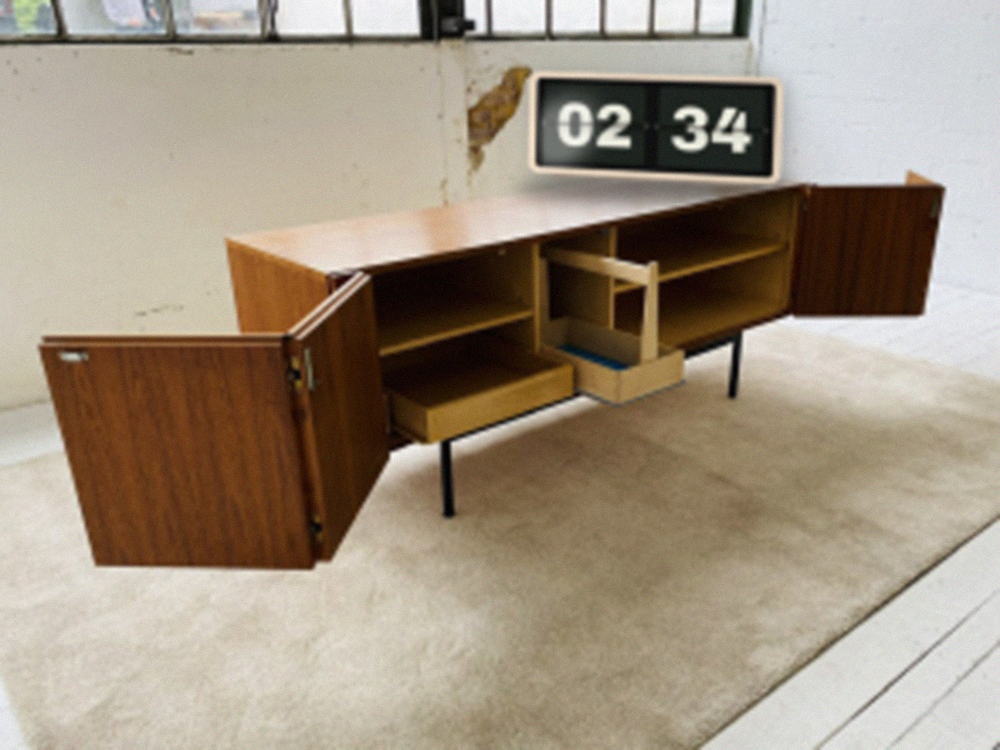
2 h 34 min
